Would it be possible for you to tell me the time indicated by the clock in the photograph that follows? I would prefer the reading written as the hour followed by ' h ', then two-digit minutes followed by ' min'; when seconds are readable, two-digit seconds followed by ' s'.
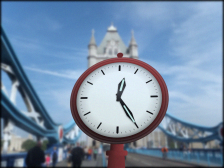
12 h 25 min
